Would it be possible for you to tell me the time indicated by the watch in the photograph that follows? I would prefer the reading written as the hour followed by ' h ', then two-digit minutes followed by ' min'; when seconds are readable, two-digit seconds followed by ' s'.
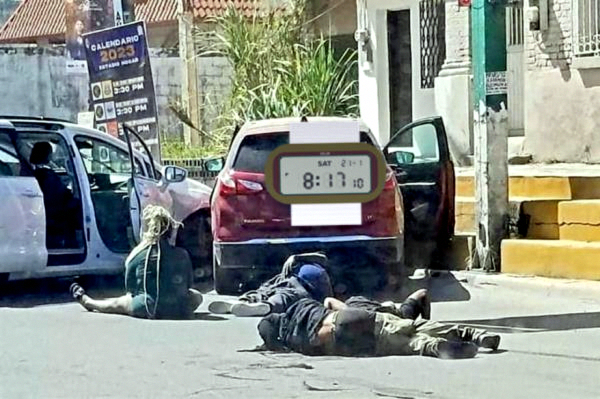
8 h 17 min 10 s
